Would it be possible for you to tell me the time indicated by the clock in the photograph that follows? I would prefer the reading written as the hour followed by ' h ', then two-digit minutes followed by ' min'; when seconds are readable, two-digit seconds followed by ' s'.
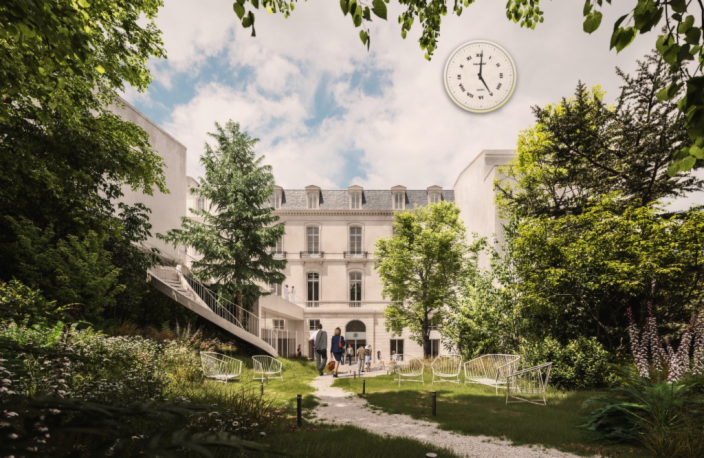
5 h 01 min
